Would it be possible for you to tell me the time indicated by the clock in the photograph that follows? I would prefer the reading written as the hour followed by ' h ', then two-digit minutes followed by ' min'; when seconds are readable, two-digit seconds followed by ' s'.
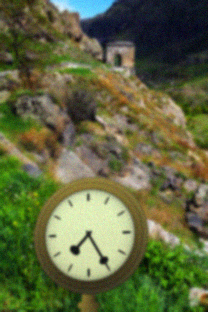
7 h 25 min
